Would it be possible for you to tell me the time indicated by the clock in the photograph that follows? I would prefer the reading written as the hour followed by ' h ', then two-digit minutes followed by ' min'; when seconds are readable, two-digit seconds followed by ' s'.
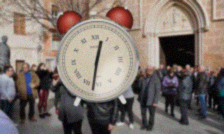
12 h 32 min
